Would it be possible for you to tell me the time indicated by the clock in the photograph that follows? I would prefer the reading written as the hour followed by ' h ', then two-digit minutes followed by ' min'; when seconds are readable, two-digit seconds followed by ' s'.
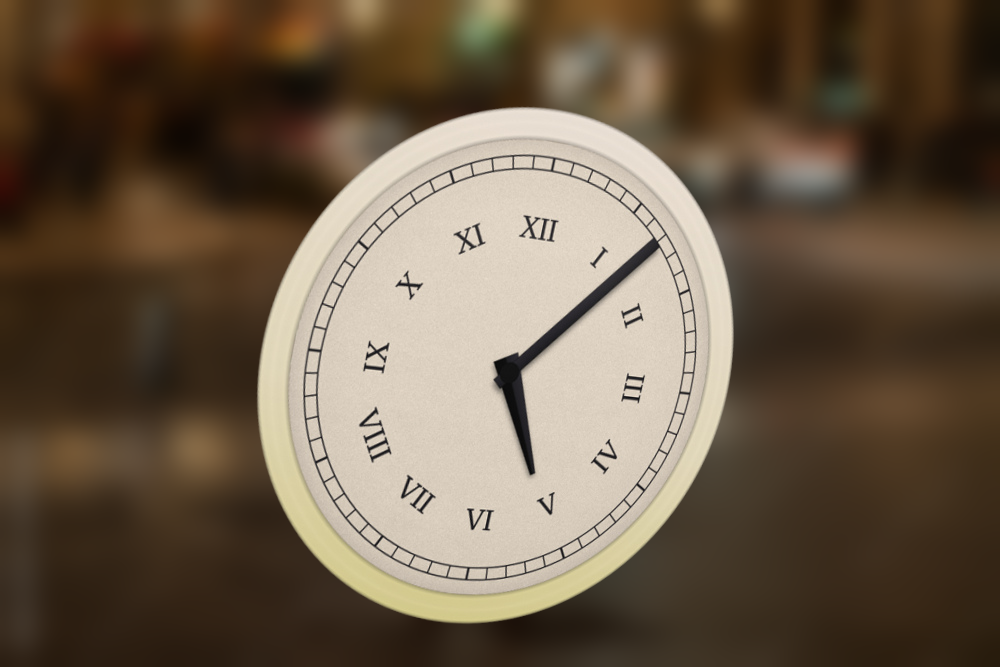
5 h 07 min
